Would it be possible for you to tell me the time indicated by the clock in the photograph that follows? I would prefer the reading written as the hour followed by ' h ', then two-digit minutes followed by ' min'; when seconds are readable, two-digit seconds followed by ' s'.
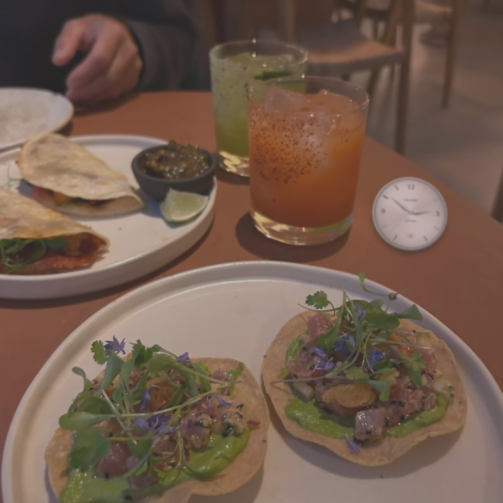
2 h 51 min
